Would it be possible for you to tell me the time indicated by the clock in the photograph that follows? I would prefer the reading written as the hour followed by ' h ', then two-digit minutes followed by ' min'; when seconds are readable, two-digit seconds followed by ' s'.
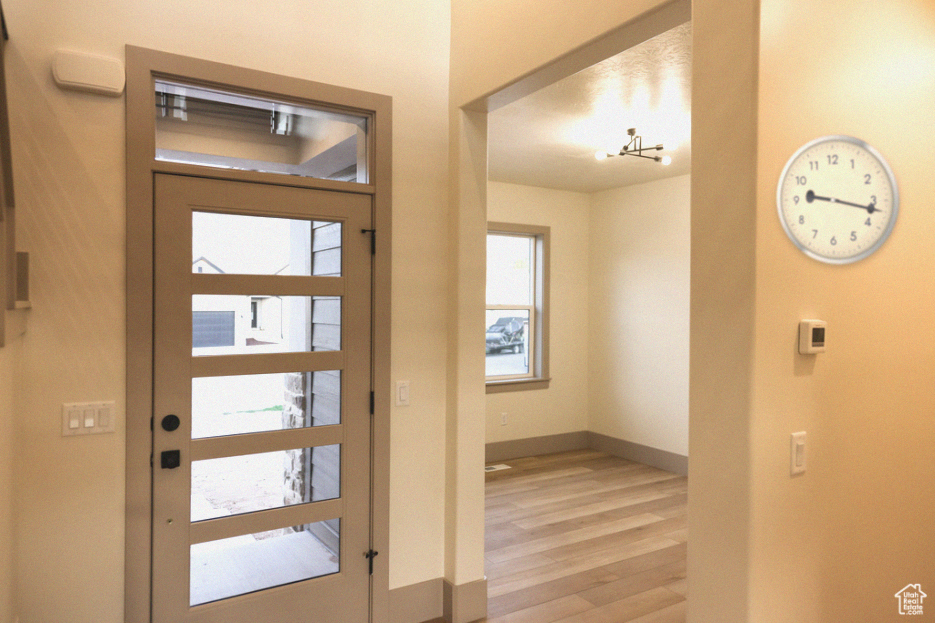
9 h 17 min
